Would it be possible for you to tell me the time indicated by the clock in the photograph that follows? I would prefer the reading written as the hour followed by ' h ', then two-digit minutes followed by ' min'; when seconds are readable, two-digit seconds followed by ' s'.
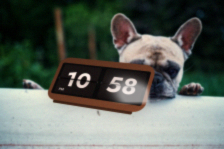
10 h 58 min
